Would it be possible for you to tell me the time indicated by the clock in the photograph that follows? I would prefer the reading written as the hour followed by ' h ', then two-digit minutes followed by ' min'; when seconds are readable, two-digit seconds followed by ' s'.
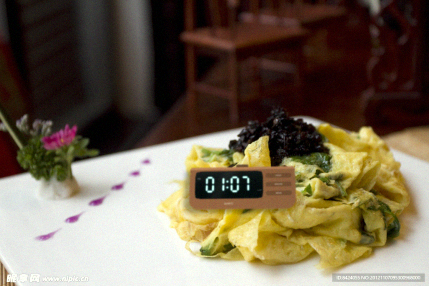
1 h 07 min
